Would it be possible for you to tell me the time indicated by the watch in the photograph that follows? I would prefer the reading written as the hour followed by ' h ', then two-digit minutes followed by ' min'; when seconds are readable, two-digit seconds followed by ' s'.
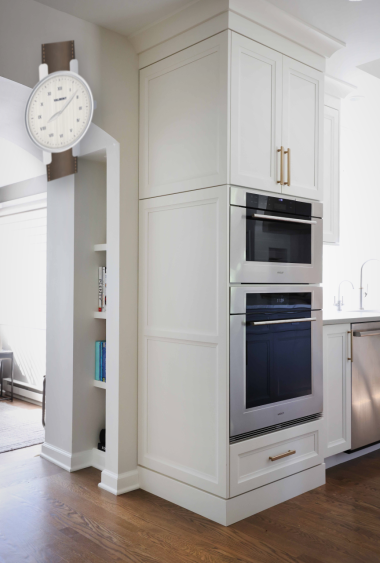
8 h 08 min
